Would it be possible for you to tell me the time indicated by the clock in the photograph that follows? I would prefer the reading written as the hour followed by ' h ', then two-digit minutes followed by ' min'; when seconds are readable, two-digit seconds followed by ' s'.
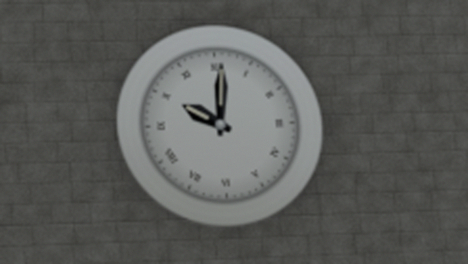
10 h 01 min
